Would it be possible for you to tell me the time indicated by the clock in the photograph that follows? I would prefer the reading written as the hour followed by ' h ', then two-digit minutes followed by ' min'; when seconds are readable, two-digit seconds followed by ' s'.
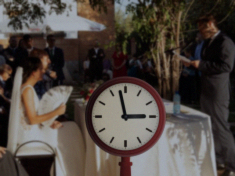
2 h 58 min
